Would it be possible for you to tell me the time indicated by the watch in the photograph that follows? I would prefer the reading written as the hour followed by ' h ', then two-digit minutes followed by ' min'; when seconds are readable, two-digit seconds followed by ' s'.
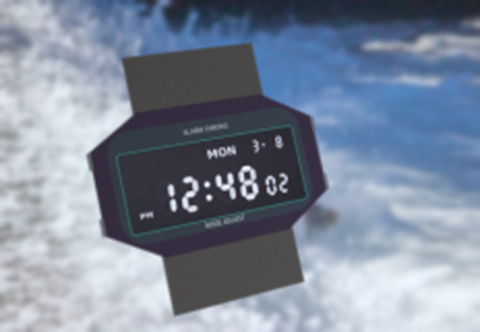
12 h 48 min 02 s
